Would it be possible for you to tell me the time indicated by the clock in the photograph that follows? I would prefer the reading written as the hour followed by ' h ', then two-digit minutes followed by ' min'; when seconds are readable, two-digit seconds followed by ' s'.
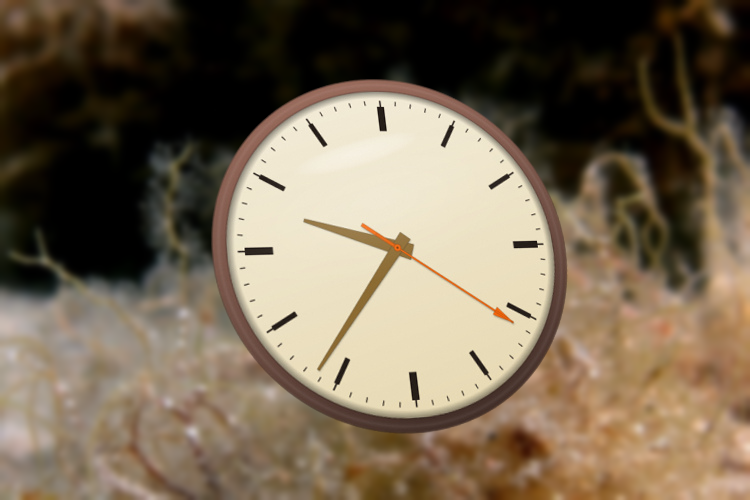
9 h 36 min 21 s
